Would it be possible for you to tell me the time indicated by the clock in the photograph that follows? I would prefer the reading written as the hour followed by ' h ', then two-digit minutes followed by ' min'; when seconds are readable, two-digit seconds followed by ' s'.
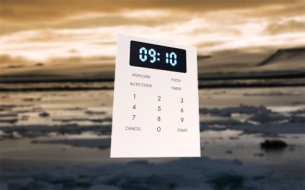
9 h 10 min
